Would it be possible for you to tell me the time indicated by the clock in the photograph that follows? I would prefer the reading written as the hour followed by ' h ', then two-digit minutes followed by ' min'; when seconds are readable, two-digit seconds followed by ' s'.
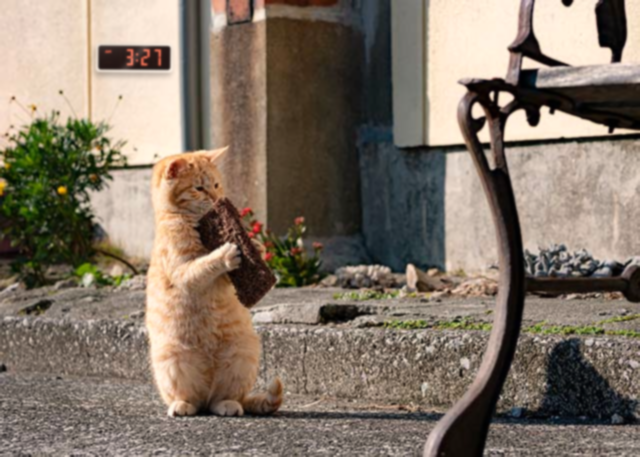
3 h 27 min
